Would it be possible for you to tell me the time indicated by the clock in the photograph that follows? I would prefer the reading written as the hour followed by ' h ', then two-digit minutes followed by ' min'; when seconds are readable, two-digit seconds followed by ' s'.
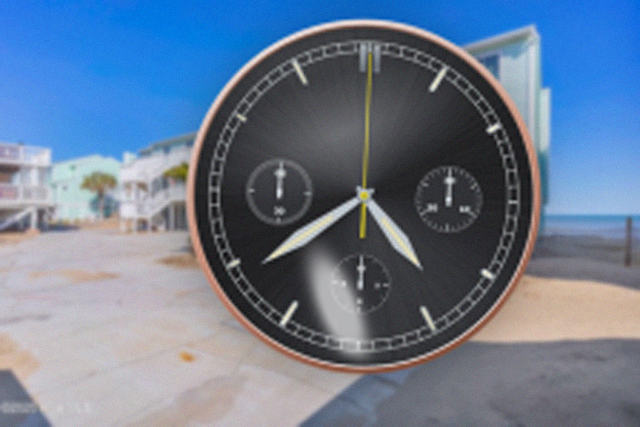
4 h 39 min
